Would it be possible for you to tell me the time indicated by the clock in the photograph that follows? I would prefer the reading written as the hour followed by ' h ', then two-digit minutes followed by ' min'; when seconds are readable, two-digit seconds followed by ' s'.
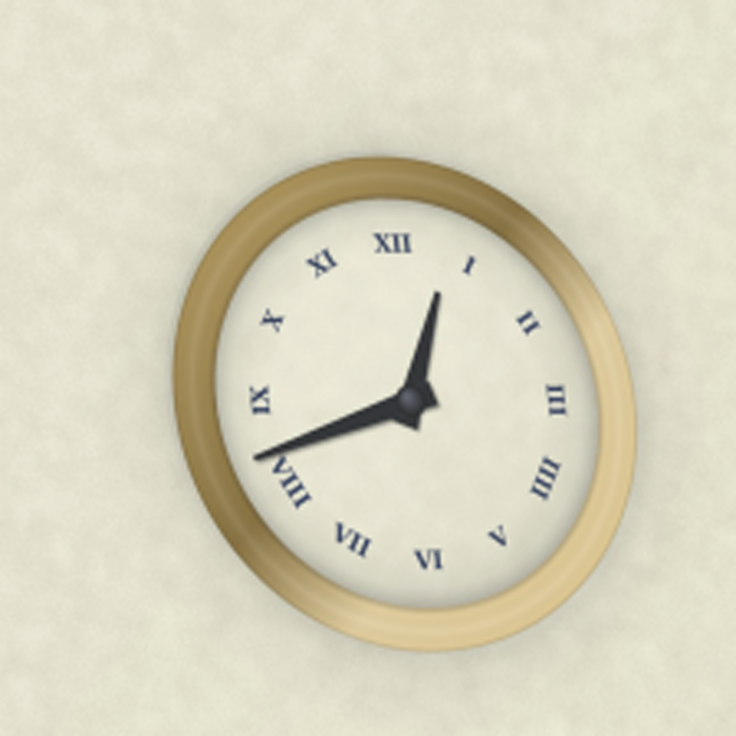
12 h 42 min
